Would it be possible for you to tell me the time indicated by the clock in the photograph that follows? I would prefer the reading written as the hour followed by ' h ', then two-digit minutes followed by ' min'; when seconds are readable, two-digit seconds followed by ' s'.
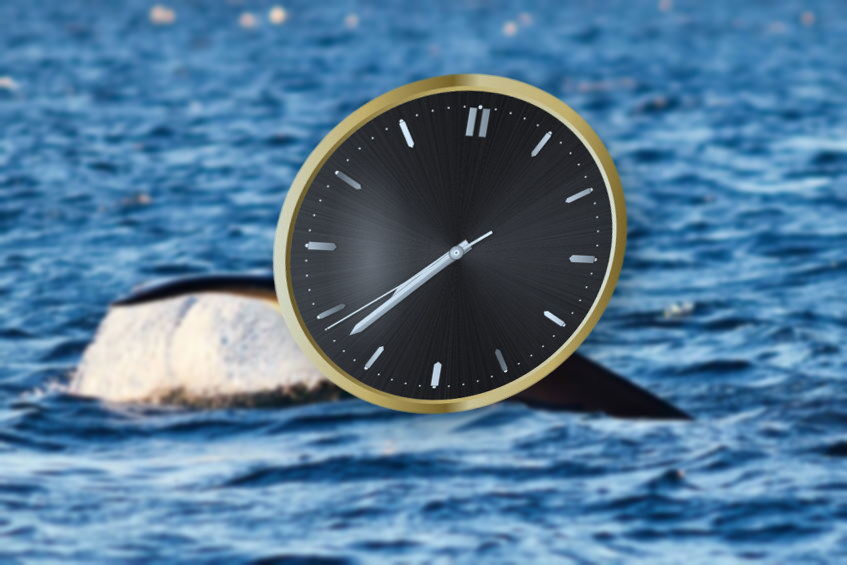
7 h 37 min 39 s
